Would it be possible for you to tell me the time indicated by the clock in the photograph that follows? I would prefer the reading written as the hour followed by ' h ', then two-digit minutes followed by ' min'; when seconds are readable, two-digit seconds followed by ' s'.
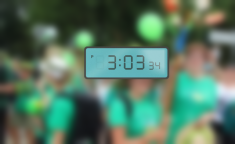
3 h 03 min 34 s
